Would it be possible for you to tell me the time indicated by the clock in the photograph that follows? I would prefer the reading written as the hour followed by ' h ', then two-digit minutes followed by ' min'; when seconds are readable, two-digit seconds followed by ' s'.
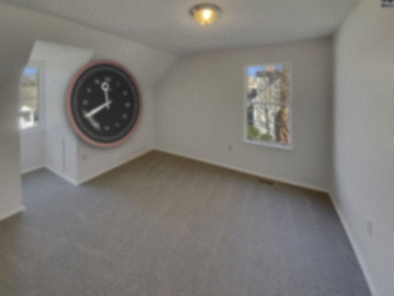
11 h 40 min
